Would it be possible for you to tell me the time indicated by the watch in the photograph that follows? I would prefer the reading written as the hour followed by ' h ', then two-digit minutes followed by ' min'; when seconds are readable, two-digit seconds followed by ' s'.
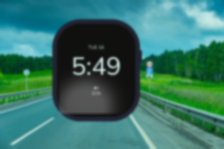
5 h 49 min
